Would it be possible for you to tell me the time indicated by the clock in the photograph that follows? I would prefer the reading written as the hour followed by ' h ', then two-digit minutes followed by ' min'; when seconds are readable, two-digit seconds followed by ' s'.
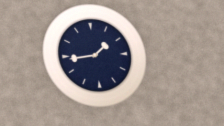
1 h 44 min
